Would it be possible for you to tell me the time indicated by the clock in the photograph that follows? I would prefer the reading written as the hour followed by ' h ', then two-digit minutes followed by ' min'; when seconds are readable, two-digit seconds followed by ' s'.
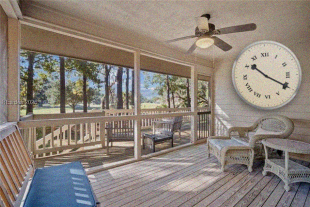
10 h 20 min
